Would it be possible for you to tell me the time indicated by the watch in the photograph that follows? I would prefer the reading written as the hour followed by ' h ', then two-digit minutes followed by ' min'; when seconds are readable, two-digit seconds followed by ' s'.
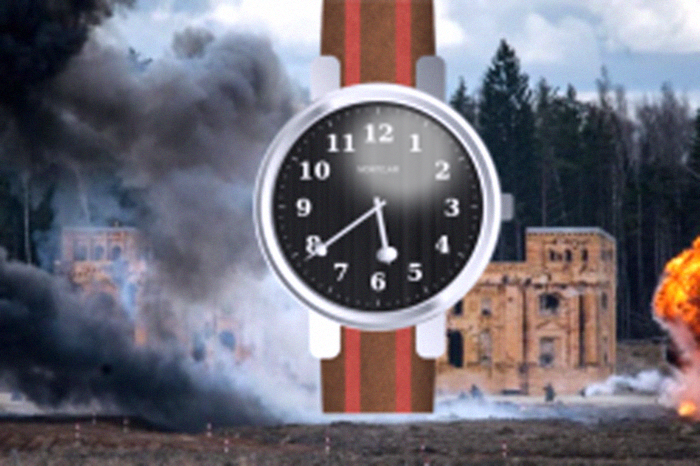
5 h 39 min
